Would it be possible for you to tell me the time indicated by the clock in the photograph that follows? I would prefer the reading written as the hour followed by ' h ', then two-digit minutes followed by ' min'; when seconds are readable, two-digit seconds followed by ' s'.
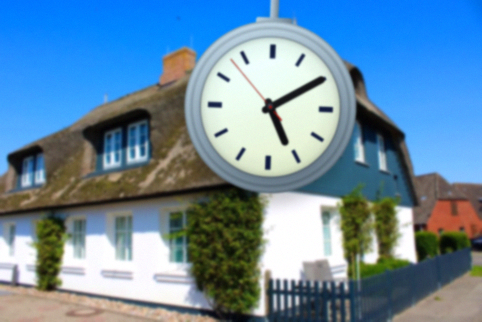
5 h 09 min 53 s
